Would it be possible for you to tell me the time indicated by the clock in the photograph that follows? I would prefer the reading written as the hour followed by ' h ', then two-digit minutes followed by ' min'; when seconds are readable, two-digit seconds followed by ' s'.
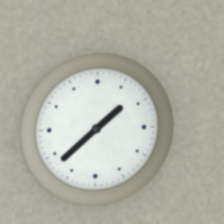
1 h 38 min
